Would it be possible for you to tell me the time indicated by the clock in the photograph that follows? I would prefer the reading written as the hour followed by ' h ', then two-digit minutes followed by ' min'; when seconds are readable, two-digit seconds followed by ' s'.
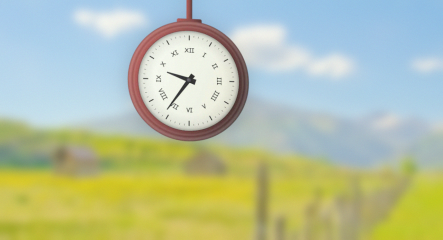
9 h 36 min
